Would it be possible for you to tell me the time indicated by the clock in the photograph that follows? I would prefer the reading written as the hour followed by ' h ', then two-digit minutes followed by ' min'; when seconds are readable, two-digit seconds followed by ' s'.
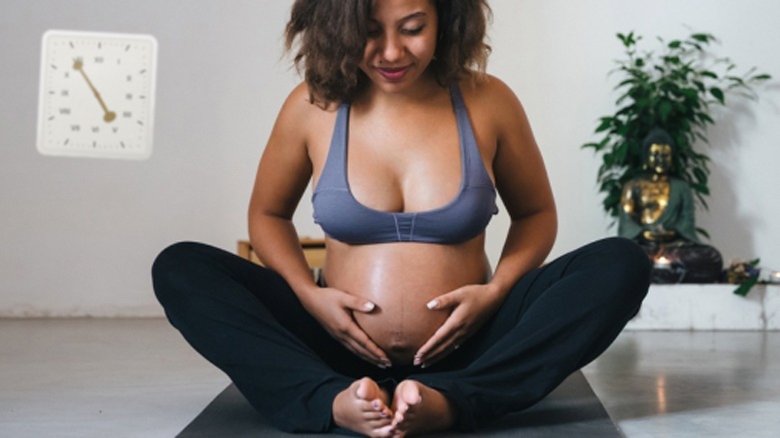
4 h 54 min
